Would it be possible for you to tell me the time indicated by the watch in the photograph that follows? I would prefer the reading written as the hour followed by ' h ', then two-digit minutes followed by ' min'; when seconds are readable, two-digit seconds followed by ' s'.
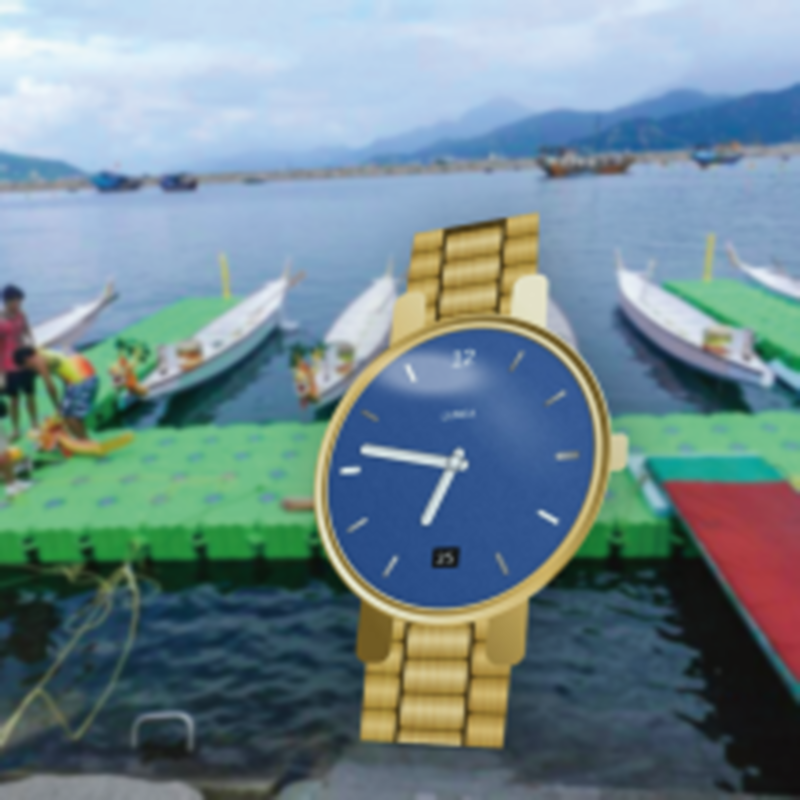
6 h 47 min
